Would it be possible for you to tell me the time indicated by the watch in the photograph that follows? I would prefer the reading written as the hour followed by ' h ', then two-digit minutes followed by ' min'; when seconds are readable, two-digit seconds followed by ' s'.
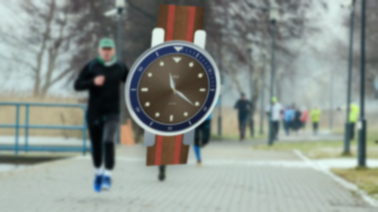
11 h 21 min
